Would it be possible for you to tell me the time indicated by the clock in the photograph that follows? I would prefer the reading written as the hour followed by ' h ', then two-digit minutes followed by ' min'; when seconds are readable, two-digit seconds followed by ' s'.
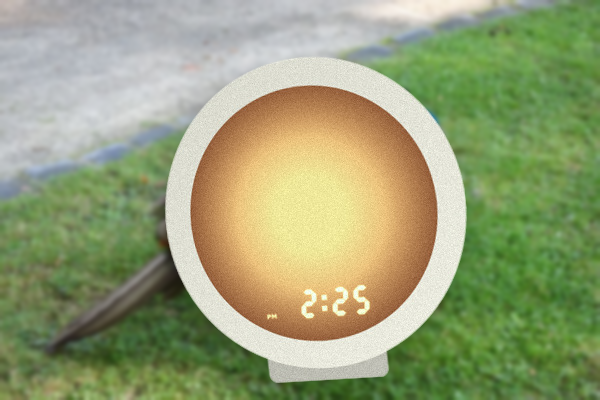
2 h 25 min
